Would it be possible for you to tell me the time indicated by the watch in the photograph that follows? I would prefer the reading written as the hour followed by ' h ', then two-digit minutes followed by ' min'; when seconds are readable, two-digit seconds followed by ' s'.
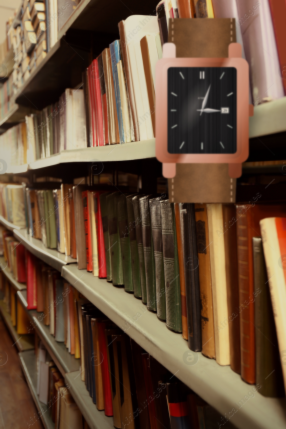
3 h 03 min
